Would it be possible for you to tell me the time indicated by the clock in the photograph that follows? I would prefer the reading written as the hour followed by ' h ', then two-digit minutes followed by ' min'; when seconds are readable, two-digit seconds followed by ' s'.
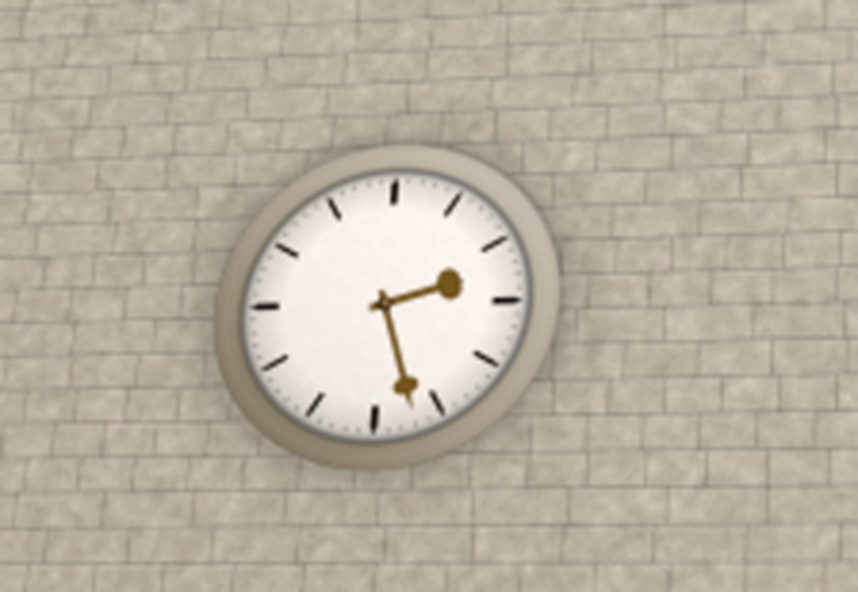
2 h 27 min
